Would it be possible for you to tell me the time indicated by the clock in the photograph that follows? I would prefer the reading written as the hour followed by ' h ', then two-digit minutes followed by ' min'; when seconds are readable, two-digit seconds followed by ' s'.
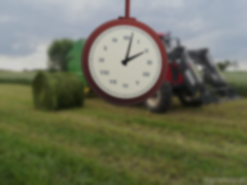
2 h 02 min
